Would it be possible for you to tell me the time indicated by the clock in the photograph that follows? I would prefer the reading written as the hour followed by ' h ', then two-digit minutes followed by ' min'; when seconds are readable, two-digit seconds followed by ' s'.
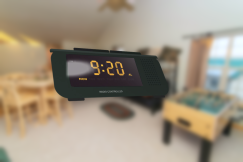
9 h 20 min
